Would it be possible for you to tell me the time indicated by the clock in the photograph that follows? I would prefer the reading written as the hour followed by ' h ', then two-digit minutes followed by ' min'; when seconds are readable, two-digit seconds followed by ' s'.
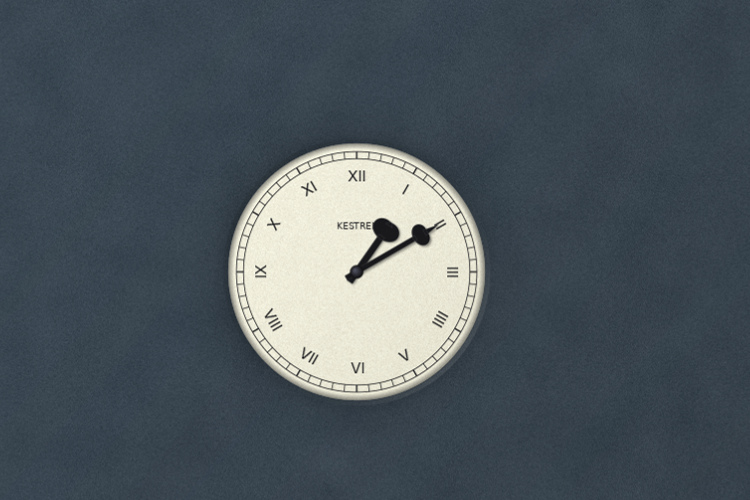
1 h 10 min
